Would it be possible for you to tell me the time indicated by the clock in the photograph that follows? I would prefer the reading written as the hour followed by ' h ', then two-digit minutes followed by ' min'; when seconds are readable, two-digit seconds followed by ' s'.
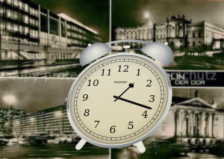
1 h 18 min
